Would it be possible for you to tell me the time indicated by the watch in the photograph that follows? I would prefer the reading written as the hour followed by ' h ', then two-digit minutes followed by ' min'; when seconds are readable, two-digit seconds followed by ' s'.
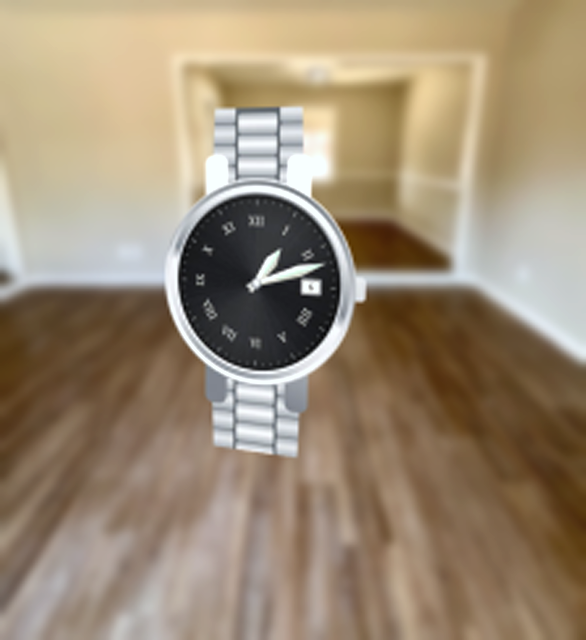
1 h 12 min
